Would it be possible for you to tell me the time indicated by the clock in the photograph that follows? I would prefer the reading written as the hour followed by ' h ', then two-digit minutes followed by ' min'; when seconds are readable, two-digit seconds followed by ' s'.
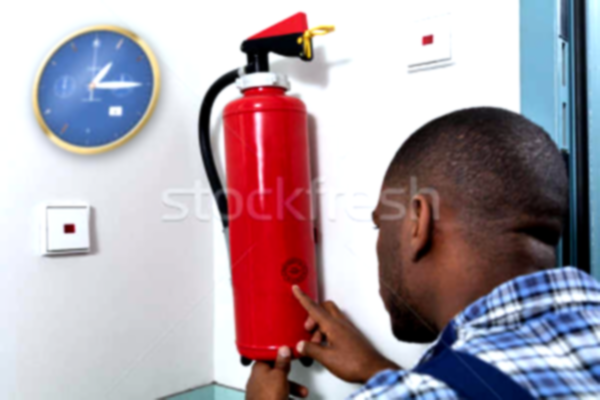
1 h 15 min
